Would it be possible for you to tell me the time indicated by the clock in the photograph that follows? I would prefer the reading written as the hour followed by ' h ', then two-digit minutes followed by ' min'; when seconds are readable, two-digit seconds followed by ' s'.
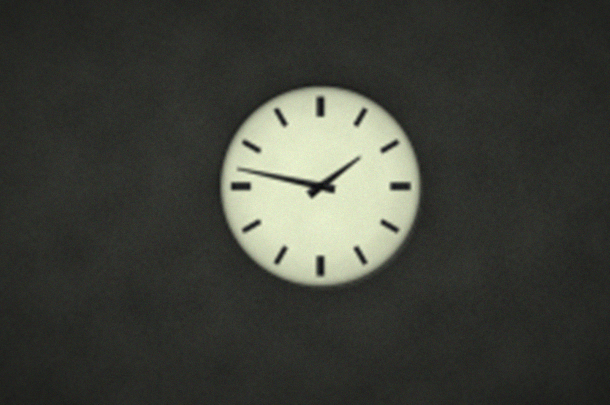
1 h 47 min
